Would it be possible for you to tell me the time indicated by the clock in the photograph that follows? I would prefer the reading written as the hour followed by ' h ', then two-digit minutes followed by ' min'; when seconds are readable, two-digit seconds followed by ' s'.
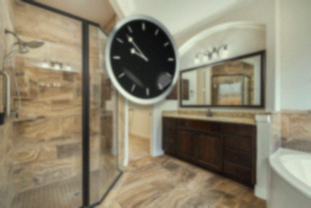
9 h 53 min
